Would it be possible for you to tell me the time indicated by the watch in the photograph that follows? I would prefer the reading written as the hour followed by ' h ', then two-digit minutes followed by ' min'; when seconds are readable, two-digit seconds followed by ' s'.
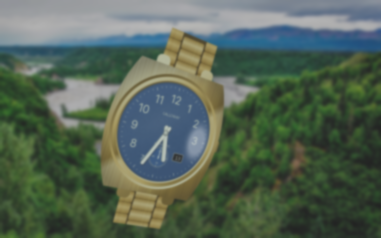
5 h 34 min
